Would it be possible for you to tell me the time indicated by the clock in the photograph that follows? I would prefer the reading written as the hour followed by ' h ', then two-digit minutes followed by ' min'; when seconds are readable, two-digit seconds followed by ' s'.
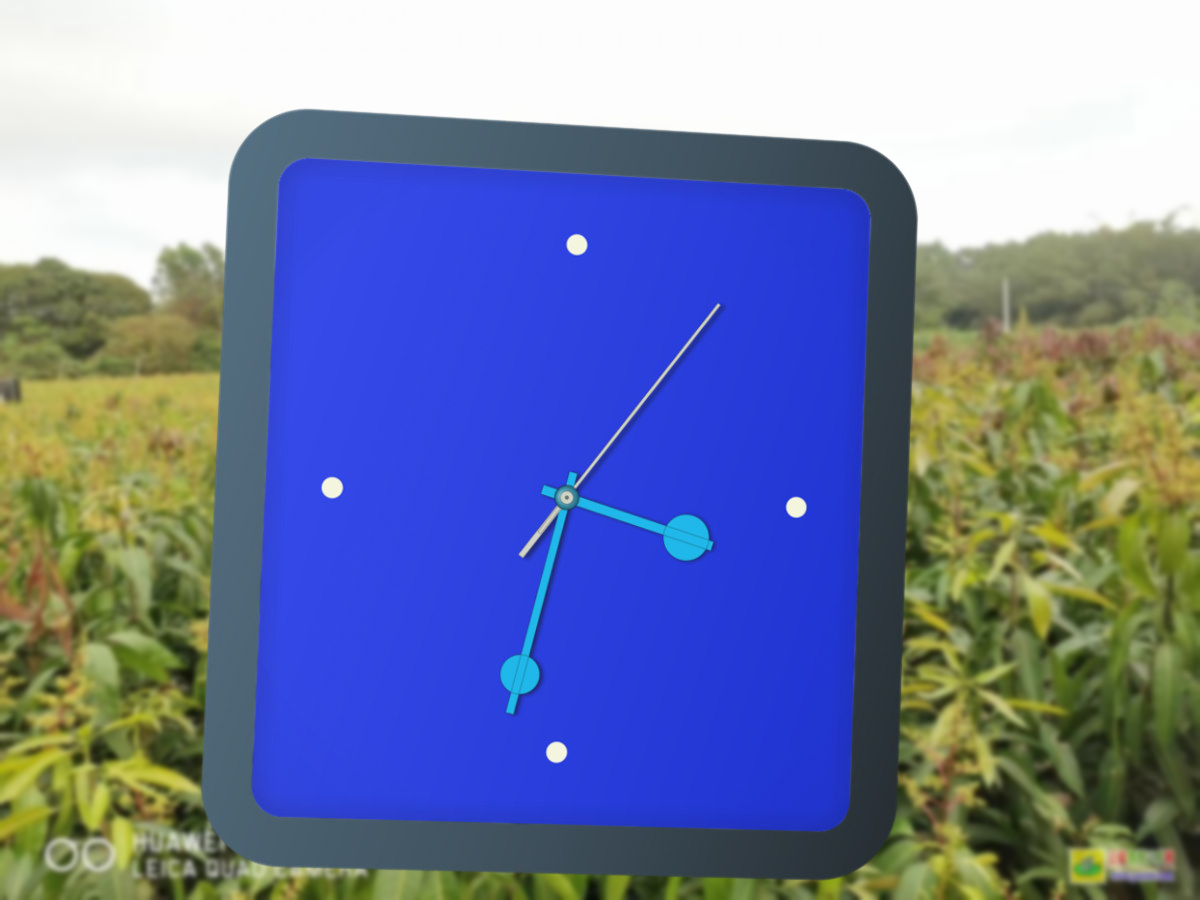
3 h 32 min 06 s
